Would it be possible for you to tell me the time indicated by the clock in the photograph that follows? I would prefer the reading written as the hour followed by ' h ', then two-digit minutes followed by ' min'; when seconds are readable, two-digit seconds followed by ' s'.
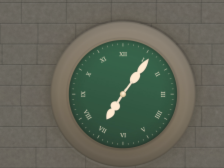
7 h 06 min
